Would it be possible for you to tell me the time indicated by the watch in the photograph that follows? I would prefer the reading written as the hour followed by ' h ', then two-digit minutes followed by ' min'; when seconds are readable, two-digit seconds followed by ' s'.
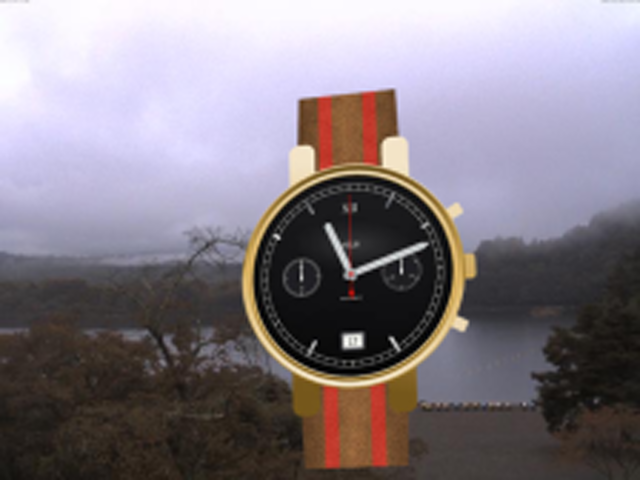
11 h 12 min
